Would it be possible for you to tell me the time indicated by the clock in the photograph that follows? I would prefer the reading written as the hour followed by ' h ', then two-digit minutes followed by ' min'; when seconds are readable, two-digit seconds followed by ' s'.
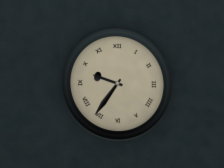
9 h 36 min
